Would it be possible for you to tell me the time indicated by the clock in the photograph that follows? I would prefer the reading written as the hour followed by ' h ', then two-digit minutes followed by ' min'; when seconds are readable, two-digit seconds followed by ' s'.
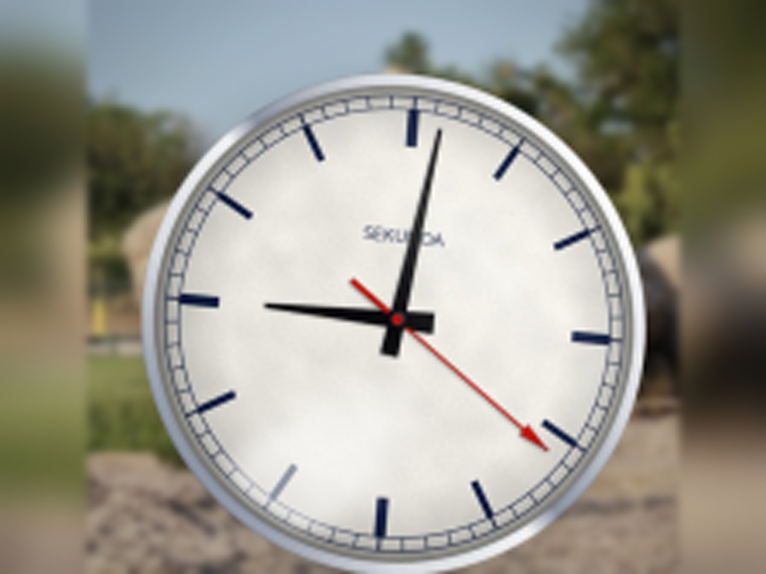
9 h 01 min 21 s
